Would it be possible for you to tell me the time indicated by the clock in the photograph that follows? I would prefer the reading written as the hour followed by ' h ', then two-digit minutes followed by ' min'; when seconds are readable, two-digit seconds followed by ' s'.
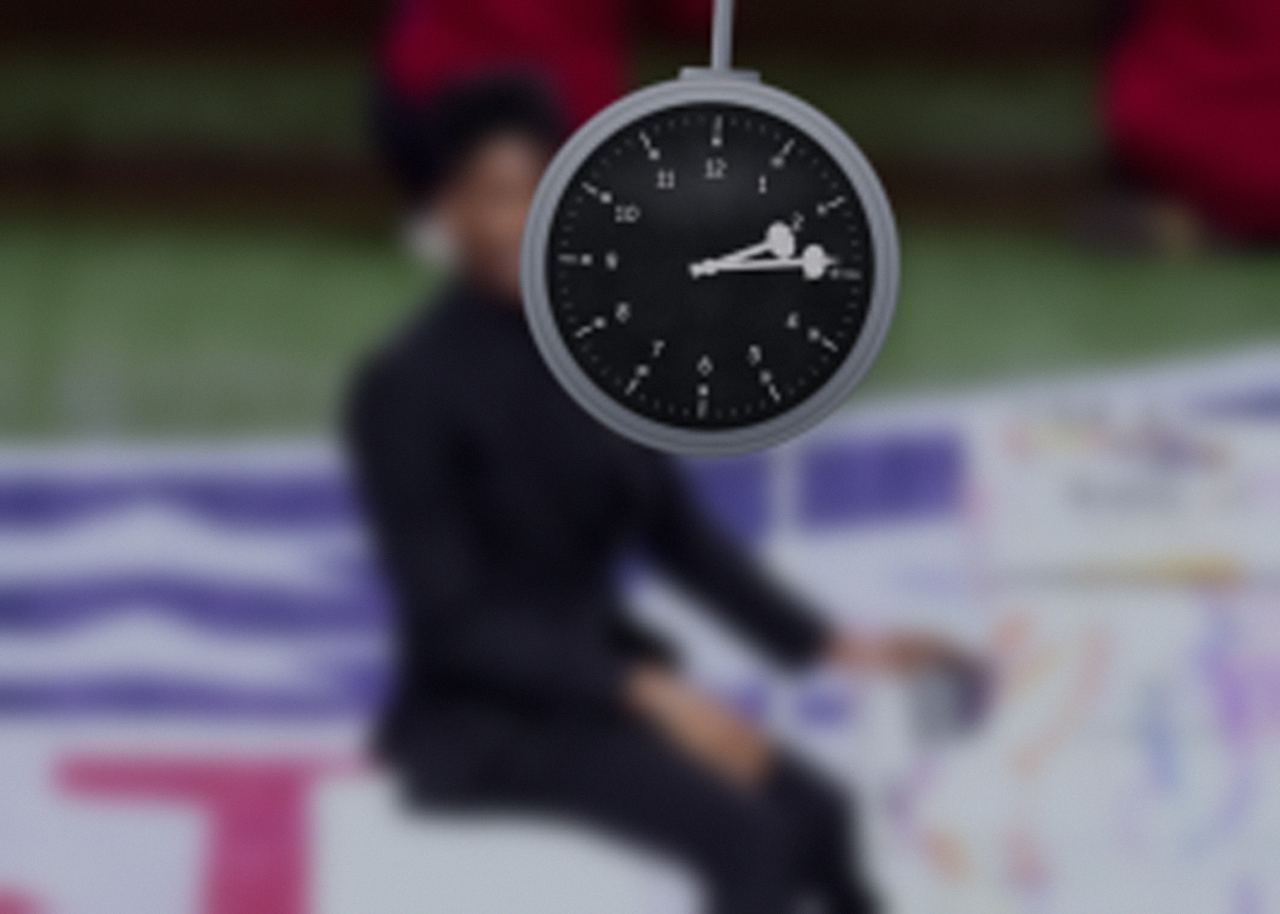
2 h 14 min
